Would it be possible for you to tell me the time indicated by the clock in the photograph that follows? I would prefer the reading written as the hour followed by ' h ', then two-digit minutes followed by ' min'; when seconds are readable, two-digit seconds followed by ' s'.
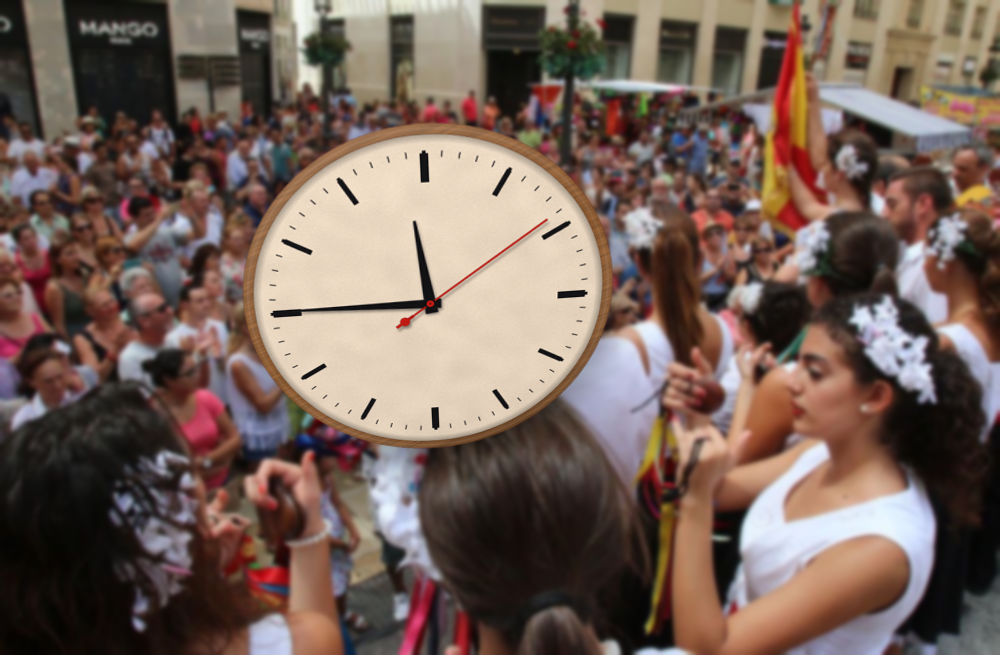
11 h 45 min 09 s
